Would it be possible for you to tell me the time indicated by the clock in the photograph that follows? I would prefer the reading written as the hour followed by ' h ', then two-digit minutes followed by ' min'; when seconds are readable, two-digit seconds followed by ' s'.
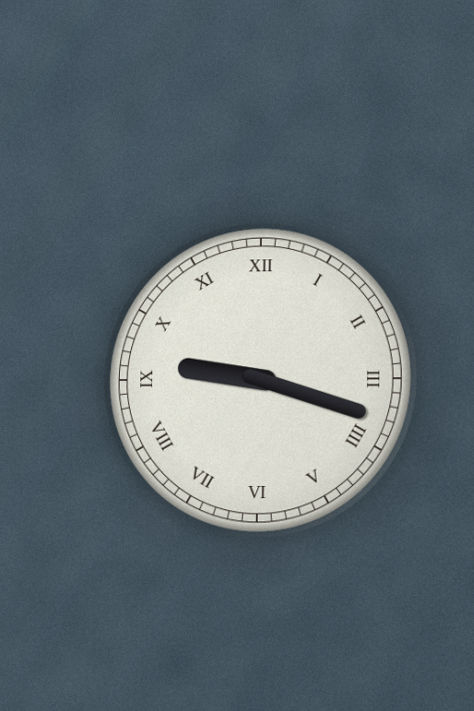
9 h 18 min
